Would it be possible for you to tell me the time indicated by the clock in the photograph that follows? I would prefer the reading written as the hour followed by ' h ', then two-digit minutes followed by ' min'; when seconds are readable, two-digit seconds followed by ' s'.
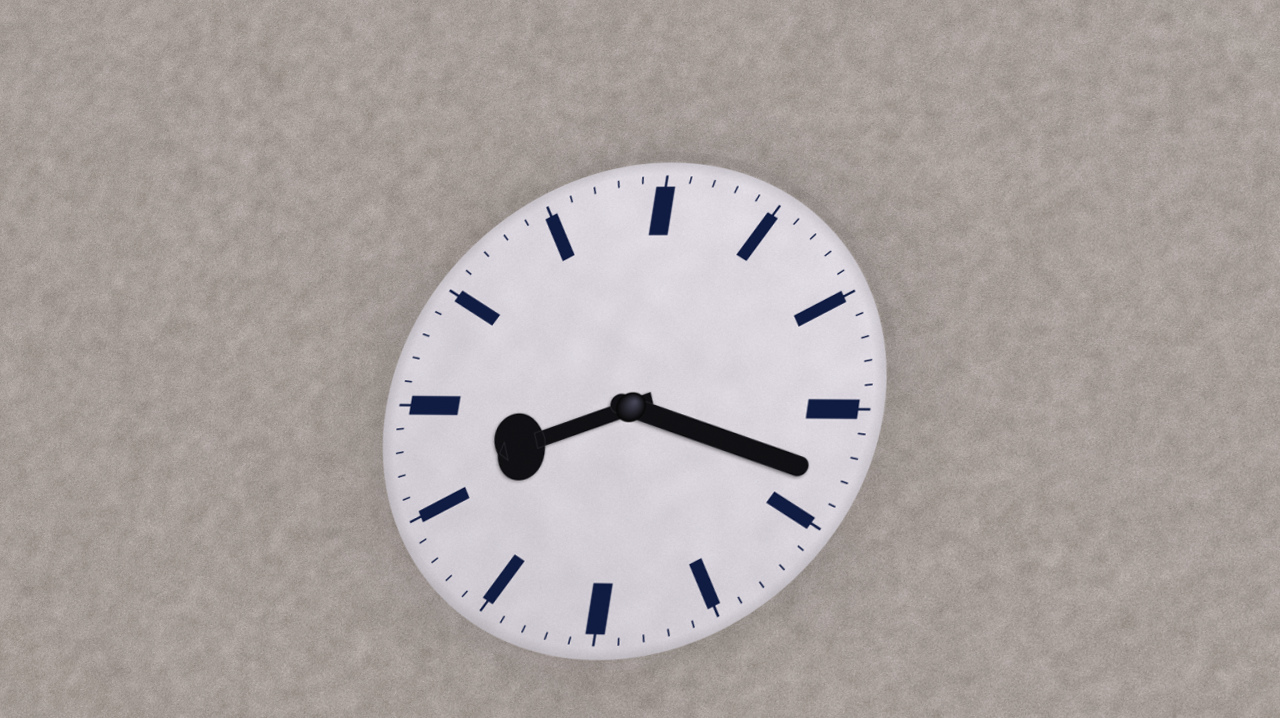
8 h 18 min
